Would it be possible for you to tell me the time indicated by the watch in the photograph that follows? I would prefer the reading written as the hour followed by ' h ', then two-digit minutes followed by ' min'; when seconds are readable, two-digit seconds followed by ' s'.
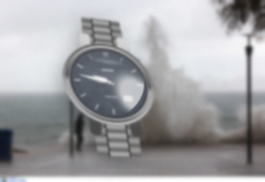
9 h 47 min
